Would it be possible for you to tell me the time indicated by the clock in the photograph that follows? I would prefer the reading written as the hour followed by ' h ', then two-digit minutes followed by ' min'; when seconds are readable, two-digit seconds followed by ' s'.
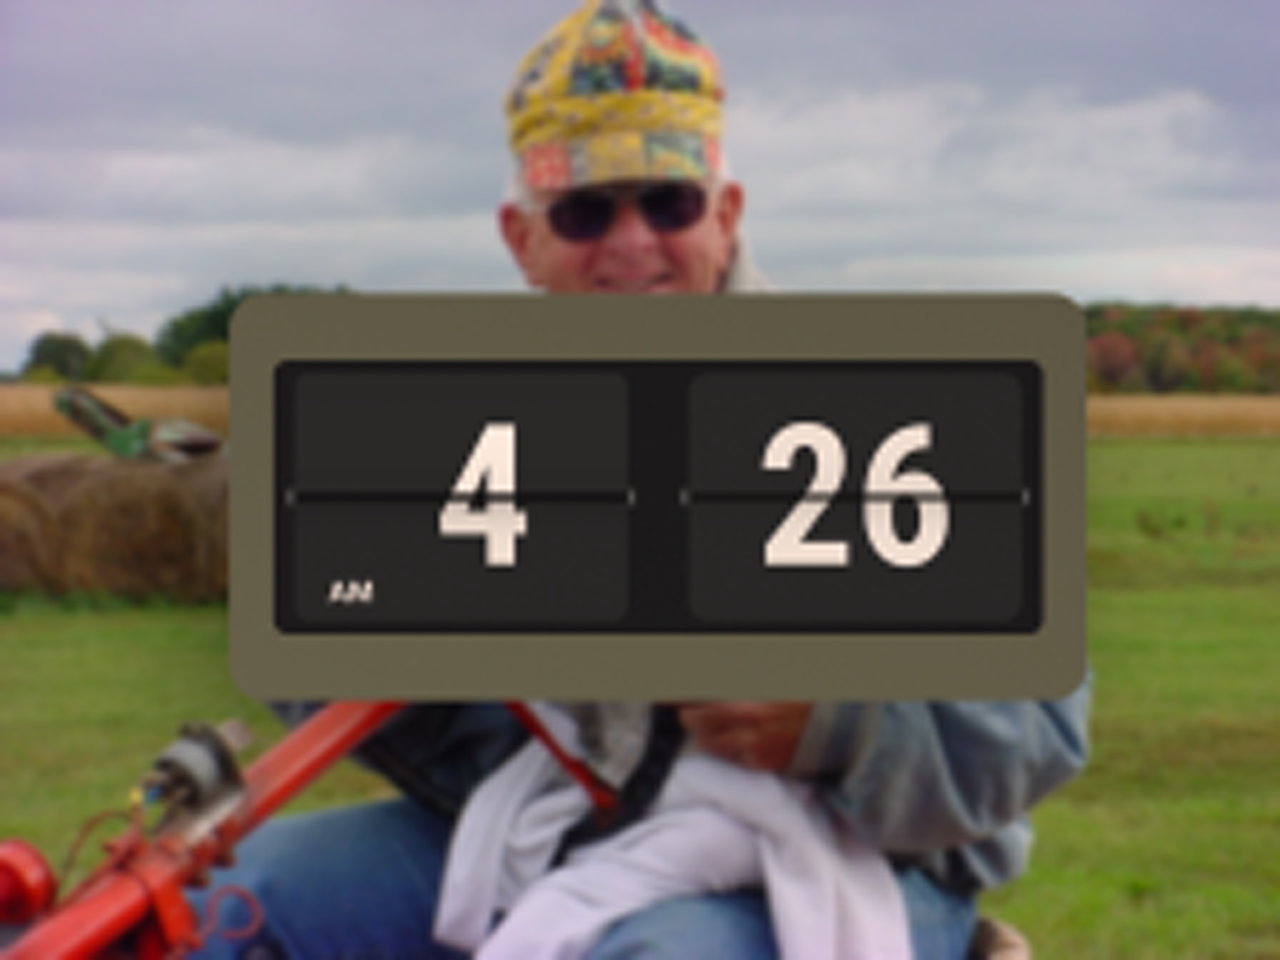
4 h 26 min
